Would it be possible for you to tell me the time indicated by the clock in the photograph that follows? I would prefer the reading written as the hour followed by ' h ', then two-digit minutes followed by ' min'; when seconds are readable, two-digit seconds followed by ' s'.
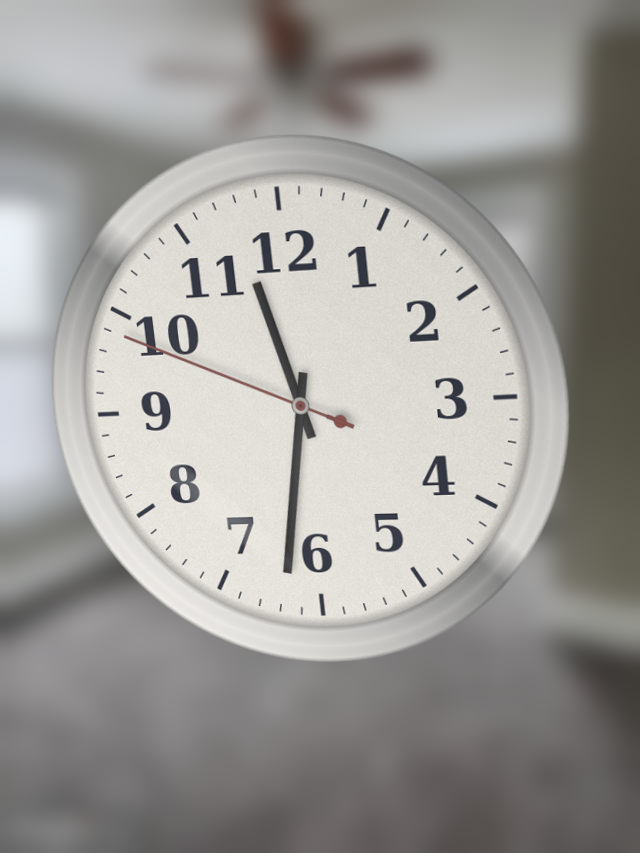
11 h 31 min 49 s
